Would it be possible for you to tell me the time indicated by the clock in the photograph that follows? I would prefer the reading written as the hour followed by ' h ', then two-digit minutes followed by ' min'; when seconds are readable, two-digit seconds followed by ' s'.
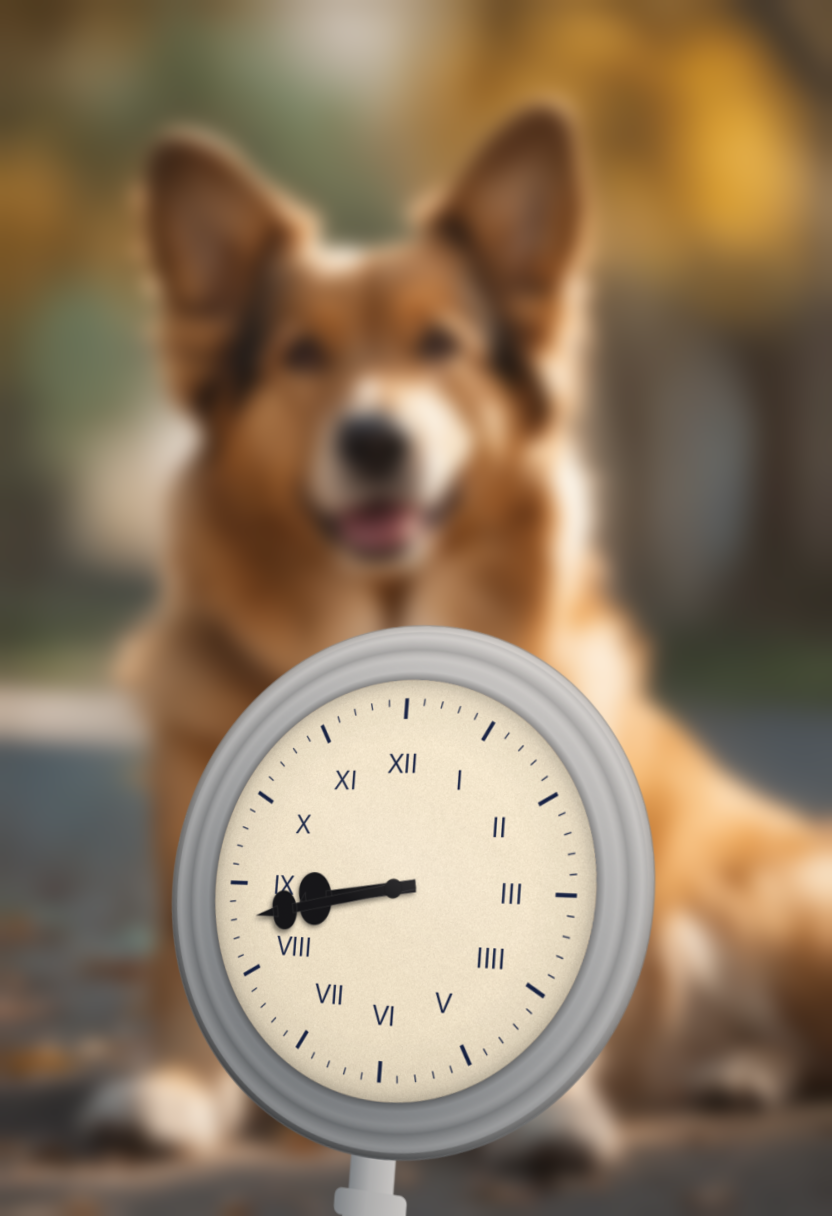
8 h 43 min
